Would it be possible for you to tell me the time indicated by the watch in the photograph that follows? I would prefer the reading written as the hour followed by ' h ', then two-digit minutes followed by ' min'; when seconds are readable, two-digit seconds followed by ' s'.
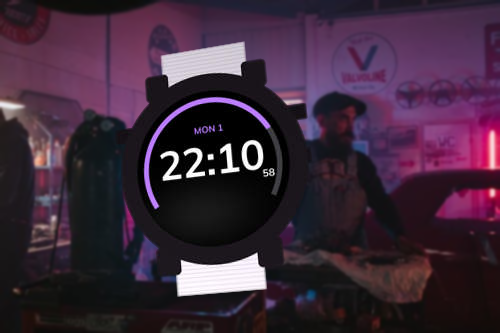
22 h 10 min 58 s
